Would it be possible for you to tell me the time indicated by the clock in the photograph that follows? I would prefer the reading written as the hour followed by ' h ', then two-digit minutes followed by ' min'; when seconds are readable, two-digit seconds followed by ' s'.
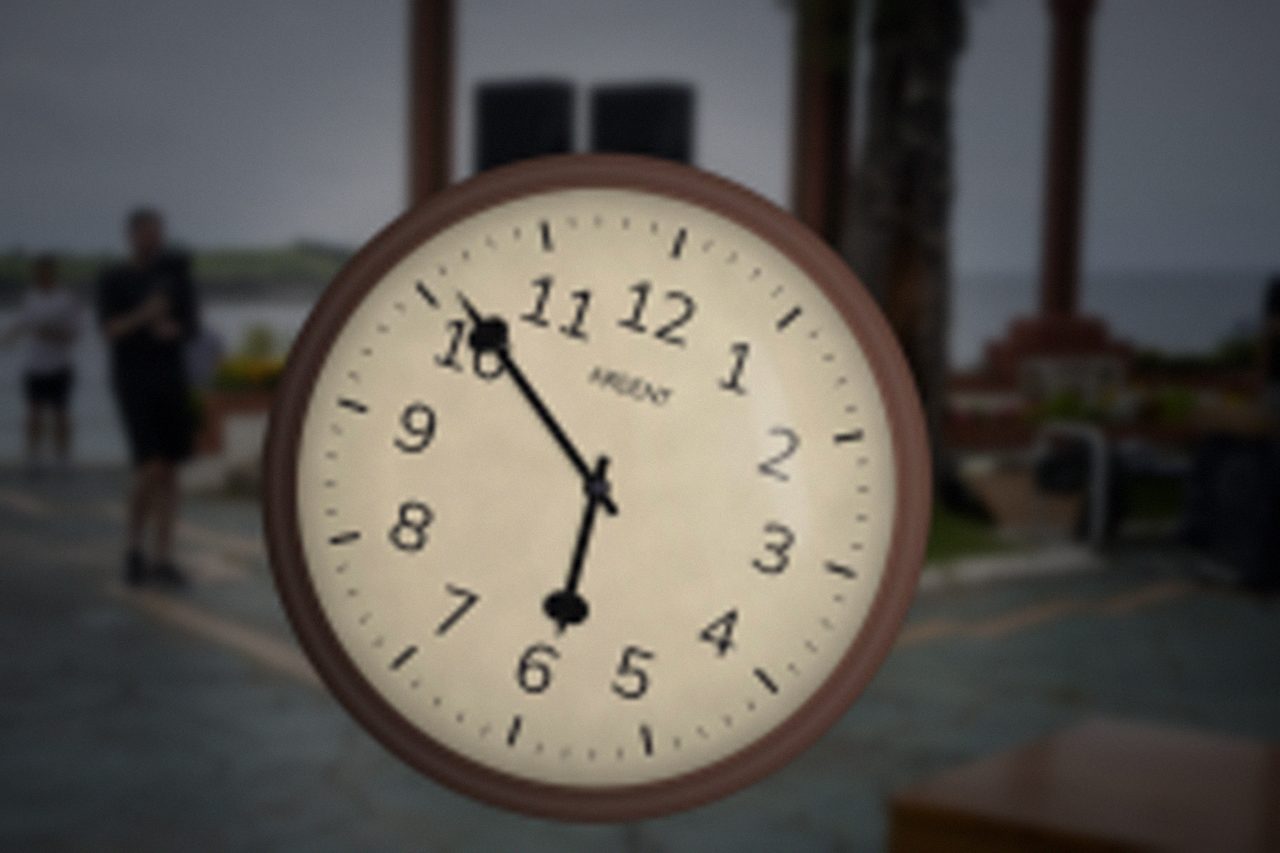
5 h 51 min
